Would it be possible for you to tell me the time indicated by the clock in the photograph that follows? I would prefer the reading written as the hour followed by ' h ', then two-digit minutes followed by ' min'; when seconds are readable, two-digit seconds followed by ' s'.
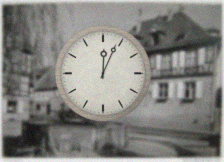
12 h 04 min
